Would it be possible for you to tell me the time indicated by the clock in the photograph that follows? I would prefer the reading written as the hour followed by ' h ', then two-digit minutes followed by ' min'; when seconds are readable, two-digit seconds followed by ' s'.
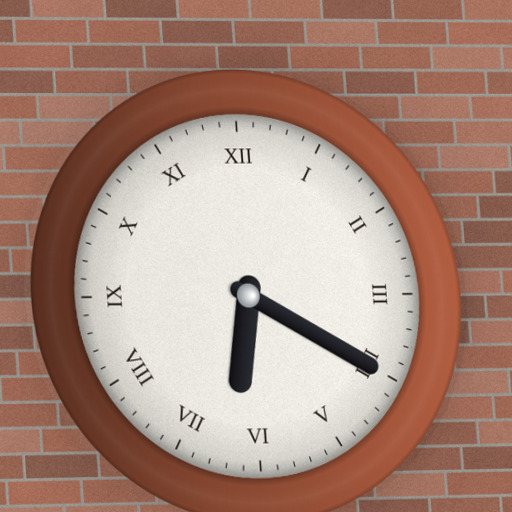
6 h 20 min
